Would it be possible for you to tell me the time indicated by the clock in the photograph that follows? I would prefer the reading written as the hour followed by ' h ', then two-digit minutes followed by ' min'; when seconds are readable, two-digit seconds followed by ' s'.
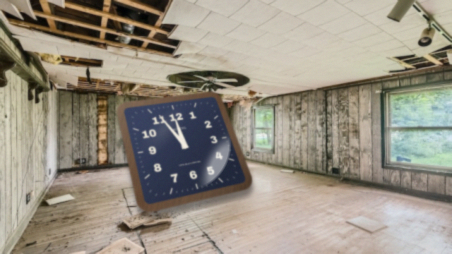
11 h 56 min
